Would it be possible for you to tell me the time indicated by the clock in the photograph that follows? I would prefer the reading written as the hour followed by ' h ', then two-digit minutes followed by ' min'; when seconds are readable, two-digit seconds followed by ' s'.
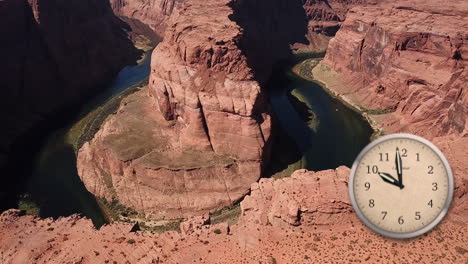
9 h 59 min
